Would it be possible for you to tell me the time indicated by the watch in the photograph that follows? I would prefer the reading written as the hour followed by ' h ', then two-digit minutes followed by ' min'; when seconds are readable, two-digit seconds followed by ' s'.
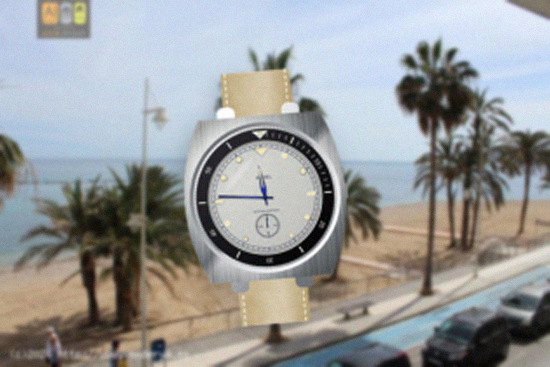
11 h 46 min
